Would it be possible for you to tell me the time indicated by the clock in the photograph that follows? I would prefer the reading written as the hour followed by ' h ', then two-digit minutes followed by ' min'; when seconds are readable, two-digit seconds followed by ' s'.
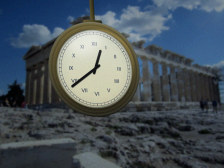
12 h 39 min
